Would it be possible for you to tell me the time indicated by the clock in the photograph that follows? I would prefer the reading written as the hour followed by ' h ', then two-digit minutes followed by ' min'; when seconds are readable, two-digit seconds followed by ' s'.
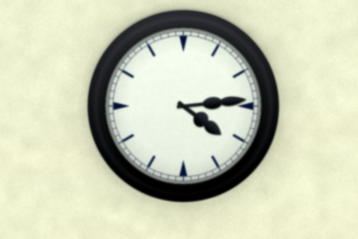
4 h 14 min
